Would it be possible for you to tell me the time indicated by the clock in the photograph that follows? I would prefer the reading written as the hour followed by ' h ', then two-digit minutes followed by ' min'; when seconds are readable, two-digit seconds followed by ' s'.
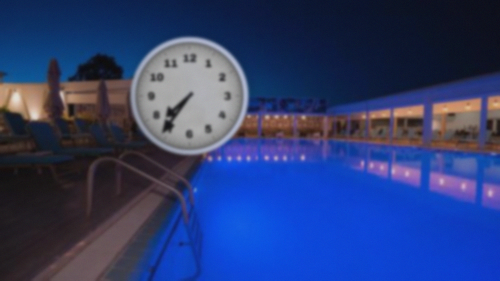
7 h 36 min
